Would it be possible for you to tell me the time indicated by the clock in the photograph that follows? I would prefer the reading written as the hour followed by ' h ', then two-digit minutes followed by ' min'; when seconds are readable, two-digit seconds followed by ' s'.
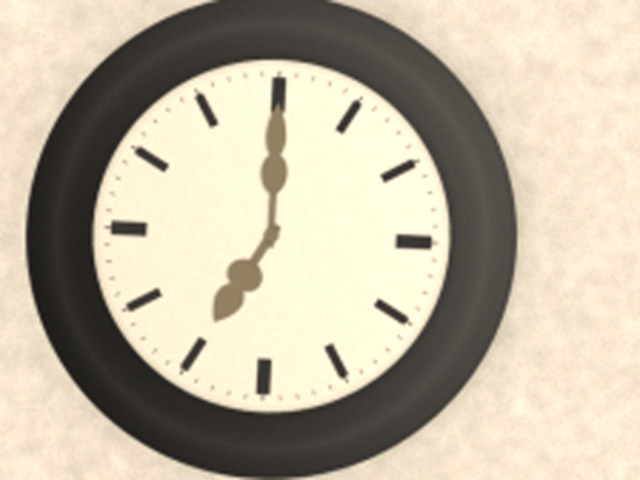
7 h 00 min
